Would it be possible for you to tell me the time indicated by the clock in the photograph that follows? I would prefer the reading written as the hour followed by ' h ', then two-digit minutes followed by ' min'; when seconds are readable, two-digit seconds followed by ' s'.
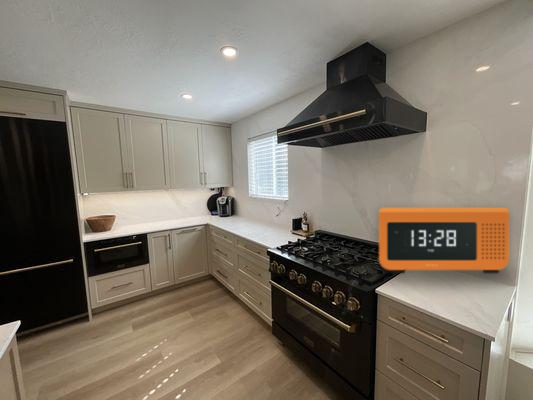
13 h 28 min
